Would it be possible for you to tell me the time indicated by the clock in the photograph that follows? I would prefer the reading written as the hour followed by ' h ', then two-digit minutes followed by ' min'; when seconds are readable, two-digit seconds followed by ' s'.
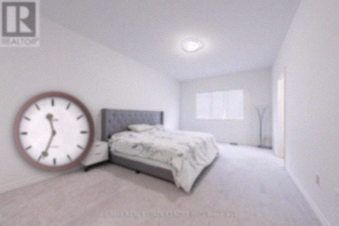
11 h 34 min
